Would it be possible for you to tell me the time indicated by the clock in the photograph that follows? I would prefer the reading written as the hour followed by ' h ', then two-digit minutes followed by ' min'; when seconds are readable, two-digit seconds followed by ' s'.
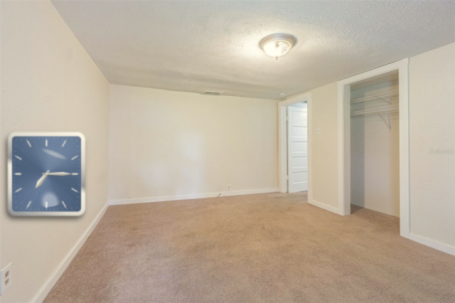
7 h 15 min
